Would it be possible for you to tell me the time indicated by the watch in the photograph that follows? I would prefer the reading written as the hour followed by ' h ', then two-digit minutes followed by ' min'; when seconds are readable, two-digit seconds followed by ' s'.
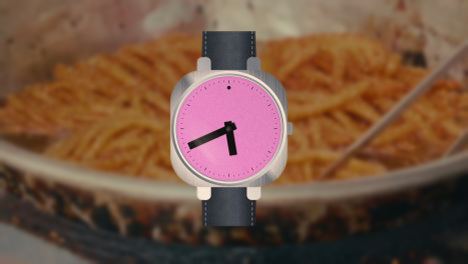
5 h 41 min
